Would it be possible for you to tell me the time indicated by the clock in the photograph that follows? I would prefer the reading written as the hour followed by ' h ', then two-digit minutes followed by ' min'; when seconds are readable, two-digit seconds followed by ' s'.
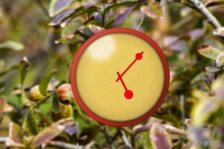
5 h 07 min
